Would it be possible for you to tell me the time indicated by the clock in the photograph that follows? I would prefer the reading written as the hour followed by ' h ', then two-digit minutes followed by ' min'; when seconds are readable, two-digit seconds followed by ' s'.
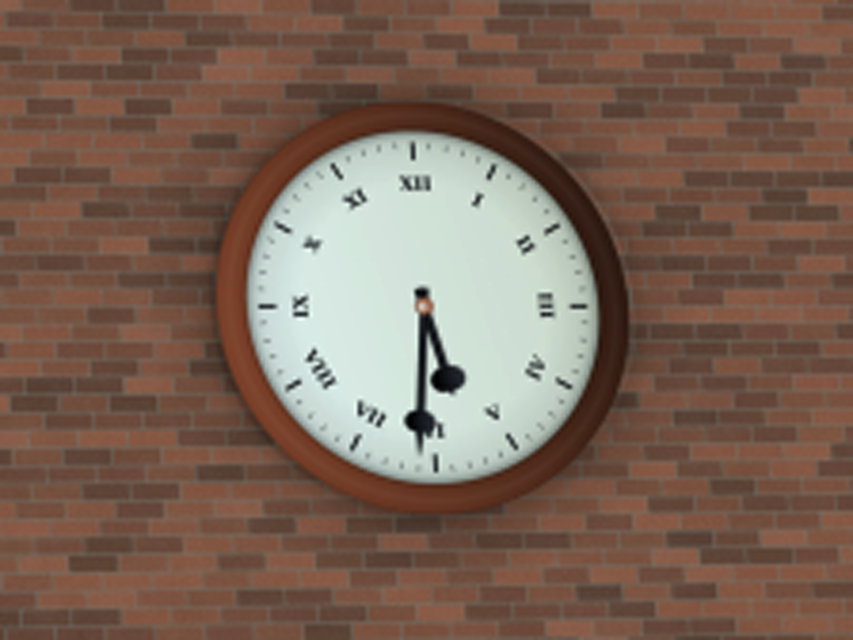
5 h 31 min
